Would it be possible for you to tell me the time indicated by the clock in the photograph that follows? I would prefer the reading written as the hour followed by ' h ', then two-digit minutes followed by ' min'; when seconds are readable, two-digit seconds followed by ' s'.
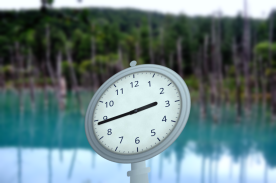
2 h 44 min
